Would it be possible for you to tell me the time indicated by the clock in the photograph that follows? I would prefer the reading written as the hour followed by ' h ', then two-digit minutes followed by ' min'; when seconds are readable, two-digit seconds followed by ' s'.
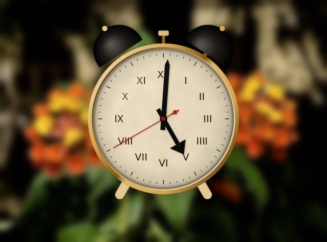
5 h 00 min 40 s
